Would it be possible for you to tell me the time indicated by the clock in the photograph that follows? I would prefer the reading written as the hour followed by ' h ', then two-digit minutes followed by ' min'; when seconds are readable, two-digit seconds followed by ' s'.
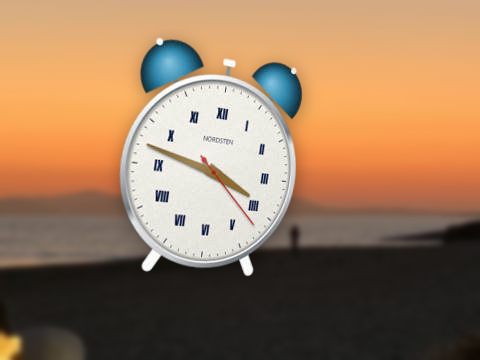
3 h 47 min 22 s
